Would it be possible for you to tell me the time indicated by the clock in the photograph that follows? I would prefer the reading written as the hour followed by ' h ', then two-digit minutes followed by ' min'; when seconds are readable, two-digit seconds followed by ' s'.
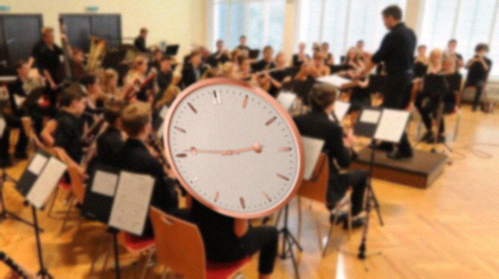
2 h 46 min
